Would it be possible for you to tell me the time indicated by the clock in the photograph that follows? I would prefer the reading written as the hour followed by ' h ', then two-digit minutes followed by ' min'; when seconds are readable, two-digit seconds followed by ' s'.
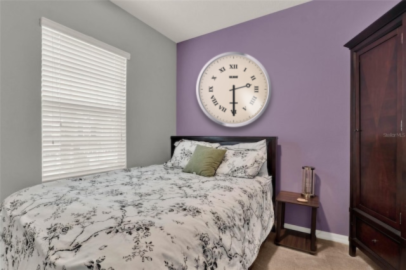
2 h 30 min
